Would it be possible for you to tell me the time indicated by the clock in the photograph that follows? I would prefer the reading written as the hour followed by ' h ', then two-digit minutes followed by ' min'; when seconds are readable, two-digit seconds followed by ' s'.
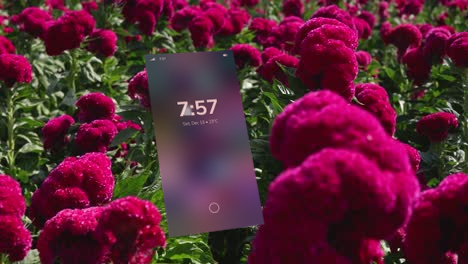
7 h 57 min
